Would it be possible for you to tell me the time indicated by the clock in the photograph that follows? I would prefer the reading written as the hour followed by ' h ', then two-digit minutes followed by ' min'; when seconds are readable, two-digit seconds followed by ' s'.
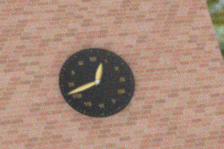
12 h 42 min
